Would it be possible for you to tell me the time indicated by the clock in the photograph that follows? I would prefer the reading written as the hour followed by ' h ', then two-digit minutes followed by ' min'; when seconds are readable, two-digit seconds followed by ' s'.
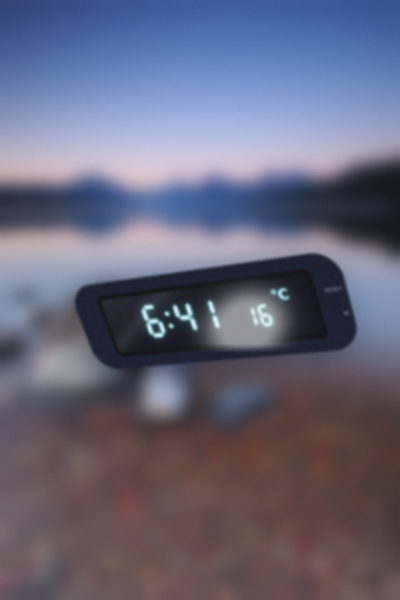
6 h 41 min
